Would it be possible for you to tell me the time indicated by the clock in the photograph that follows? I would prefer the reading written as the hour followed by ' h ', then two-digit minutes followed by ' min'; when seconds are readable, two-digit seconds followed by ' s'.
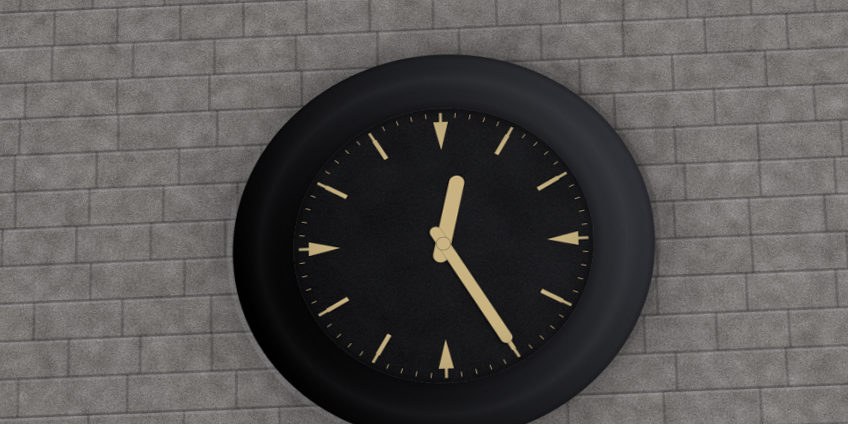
12 h 25 min
